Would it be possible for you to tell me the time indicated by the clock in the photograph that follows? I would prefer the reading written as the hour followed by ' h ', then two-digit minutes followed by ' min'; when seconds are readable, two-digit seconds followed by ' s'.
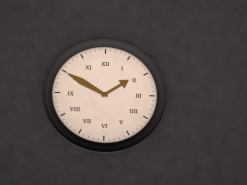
1 h 50 min
